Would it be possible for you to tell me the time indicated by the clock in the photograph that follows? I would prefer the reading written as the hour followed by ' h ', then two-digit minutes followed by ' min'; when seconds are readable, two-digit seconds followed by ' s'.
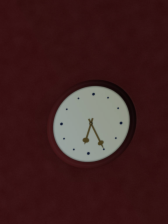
6 h 25 min
